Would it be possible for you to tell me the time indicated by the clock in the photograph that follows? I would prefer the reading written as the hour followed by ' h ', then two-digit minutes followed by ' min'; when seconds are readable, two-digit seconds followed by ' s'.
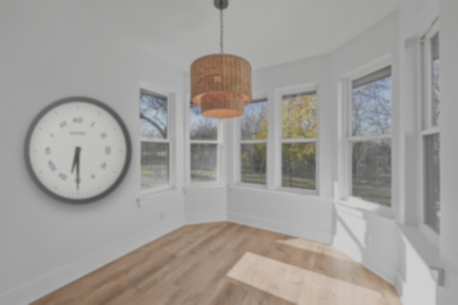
6 h 30 min
